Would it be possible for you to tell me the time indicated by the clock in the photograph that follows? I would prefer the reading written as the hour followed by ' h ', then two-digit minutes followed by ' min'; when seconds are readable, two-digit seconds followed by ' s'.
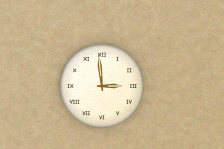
2 h 59 min
